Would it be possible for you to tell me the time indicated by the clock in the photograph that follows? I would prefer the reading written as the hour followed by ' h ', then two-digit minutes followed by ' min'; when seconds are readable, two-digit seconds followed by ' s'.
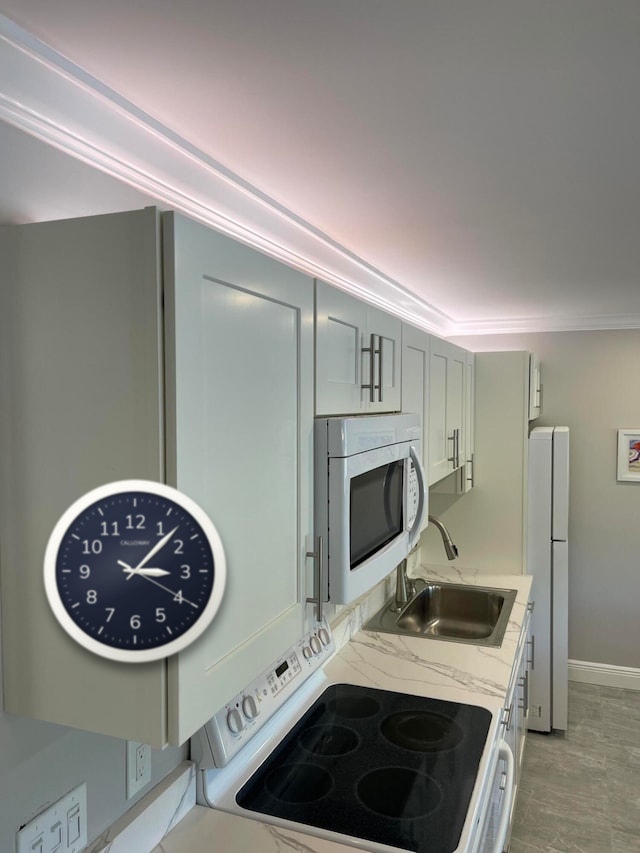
3 h 07 min 20 s
